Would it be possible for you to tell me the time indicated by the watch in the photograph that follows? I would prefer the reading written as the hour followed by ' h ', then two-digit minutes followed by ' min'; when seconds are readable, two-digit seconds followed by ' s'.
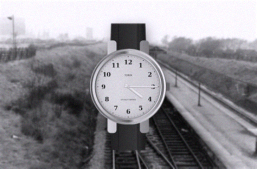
4 h 15 min
